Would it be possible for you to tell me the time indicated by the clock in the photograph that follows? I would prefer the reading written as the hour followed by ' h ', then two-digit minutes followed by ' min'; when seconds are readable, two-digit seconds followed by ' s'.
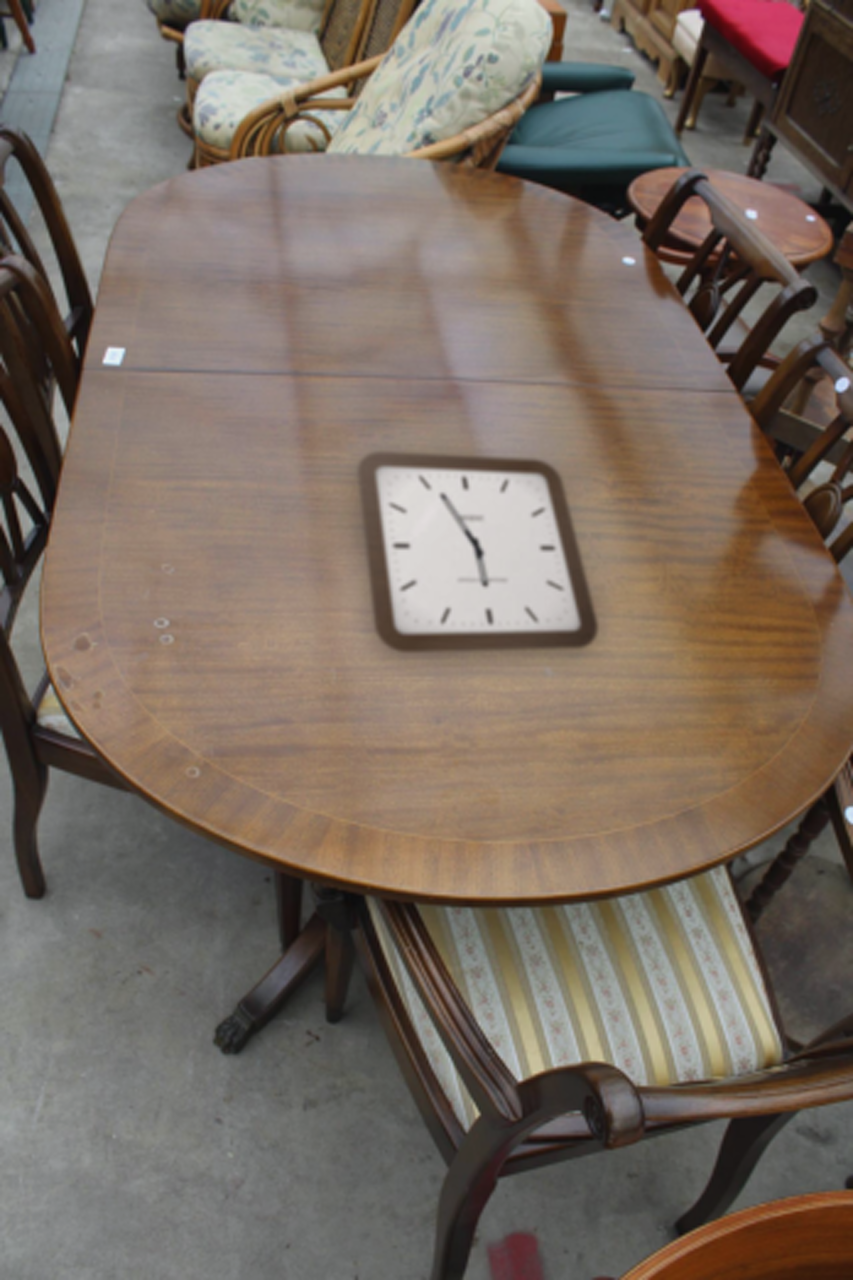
5 h 56 min
